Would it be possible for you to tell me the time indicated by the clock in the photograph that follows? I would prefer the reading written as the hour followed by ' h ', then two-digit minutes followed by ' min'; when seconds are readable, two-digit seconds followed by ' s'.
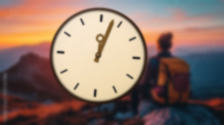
12 h 03 min
